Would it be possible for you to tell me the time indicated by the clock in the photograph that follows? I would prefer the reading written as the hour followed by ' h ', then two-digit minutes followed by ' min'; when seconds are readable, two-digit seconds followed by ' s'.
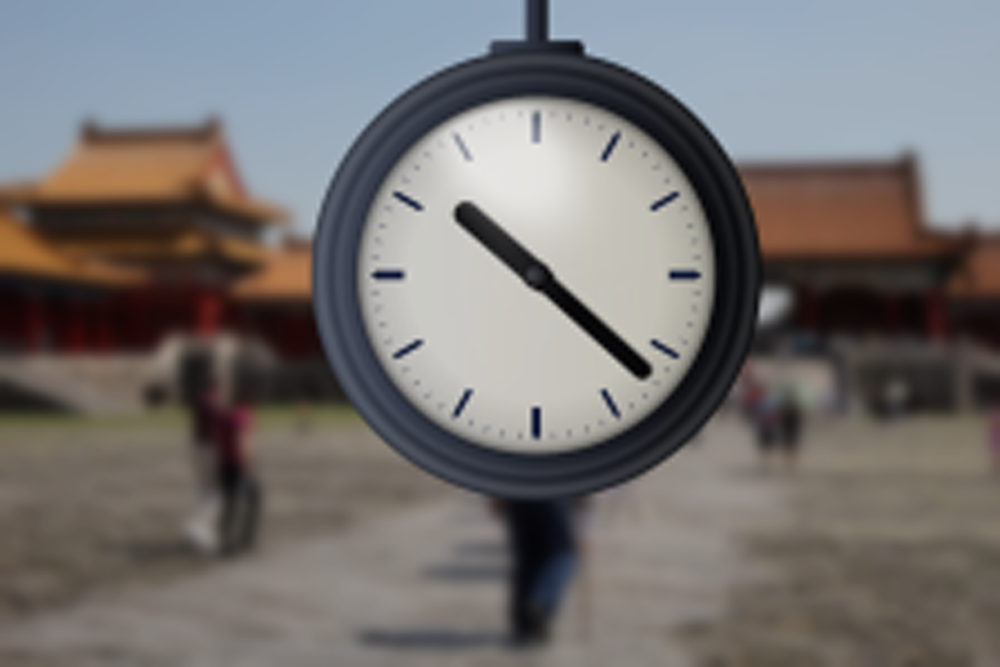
10 h 22 min
